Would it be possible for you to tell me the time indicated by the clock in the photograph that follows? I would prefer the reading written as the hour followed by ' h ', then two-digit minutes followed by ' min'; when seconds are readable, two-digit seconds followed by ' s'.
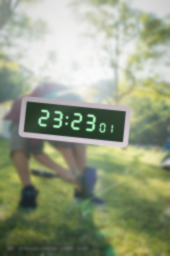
23 h 23 min 01 s
